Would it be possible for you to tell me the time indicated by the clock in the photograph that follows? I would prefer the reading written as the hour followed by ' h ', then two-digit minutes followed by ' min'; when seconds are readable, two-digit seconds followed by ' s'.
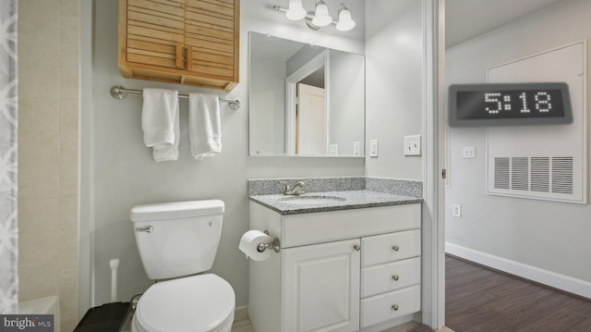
5 h 18 min
